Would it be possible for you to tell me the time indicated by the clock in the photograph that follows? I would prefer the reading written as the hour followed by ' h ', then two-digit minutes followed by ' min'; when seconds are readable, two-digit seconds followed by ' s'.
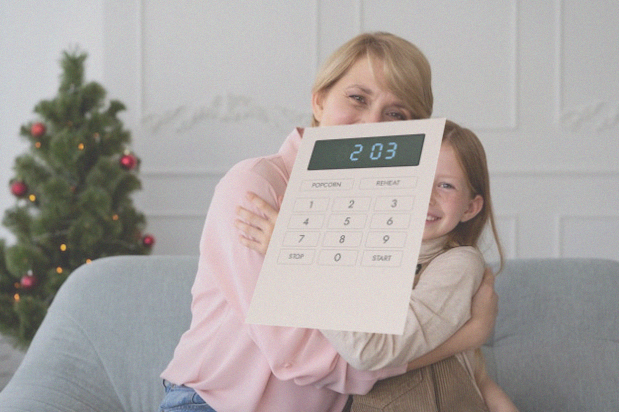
2 h 03 min
